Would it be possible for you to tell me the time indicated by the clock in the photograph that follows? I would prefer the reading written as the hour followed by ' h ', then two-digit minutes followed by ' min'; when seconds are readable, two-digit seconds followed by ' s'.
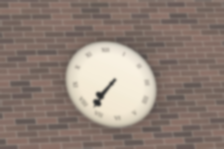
7 h 37 min
